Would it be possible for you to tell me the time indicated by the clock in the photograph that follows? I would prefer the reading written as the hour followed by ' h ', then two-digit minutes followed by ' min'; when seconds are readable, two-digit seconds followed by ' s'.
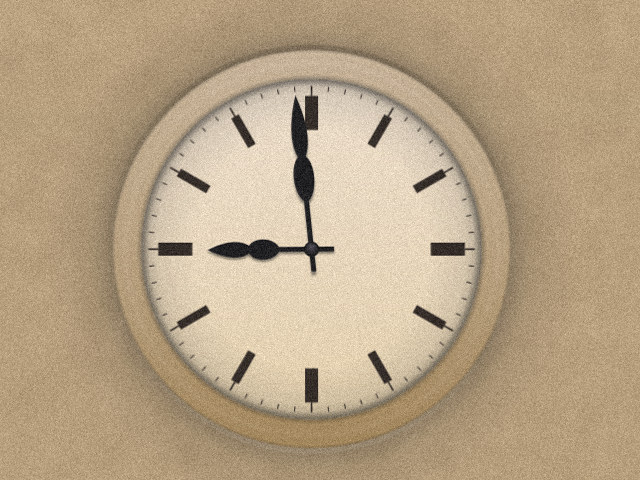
8 h 59 min
